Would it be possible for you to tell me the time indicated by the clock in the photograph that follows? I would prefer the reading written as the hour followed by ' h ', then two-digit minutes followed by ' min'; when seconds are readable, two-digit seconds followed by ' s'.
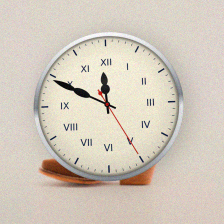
11 h 49 min 25 s
